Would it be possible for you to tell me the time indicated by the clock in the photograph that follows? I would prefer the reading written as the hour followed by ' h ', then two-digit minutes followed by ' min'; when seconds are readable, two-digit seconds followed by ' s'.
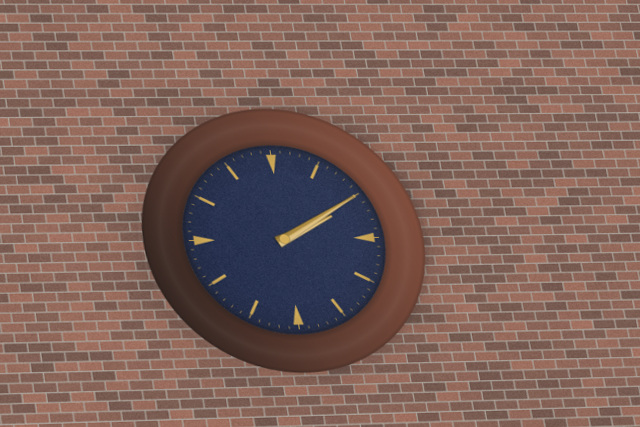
2 h 10 min
